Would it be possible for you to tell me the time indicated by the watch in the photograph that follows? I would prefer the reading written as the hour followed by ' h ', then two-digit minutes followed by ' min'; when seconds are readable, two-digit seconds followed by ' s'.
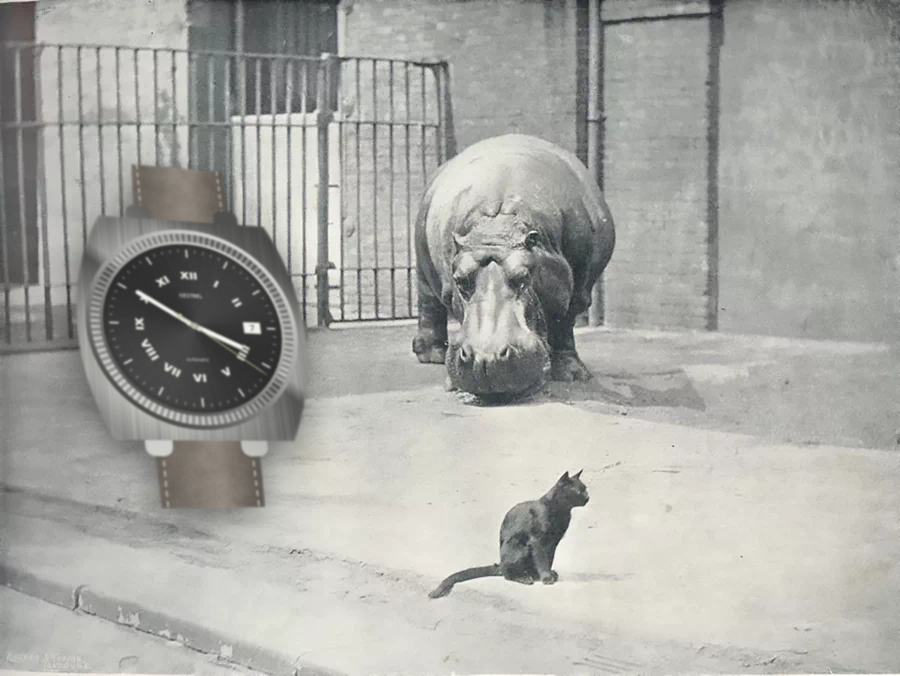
3 h 50 min 21 s
